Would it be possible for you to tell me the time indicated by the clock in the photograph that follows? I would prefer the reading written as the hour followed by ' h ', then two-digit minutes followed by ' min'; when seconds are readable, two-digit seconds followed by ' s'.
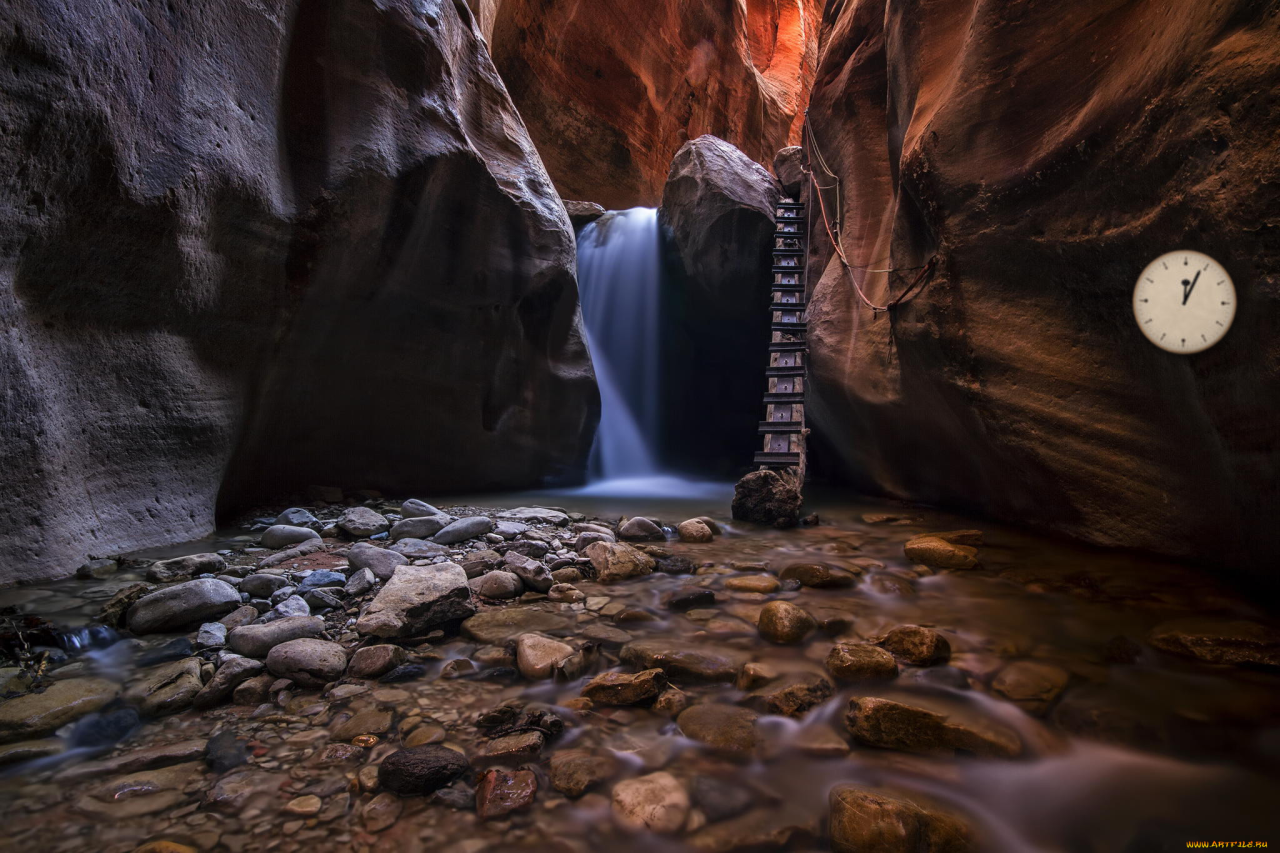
12 h 04 min
